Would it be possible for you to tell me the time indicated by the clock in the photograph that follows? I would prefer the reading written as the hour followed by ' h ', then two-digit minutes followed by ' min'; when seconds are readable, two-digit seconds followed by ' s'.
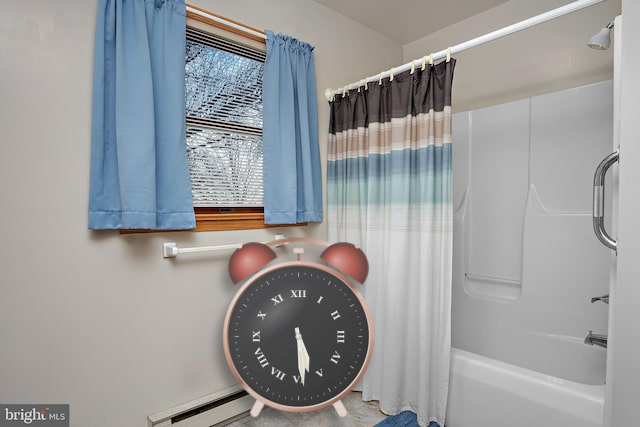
5 h 29 min
